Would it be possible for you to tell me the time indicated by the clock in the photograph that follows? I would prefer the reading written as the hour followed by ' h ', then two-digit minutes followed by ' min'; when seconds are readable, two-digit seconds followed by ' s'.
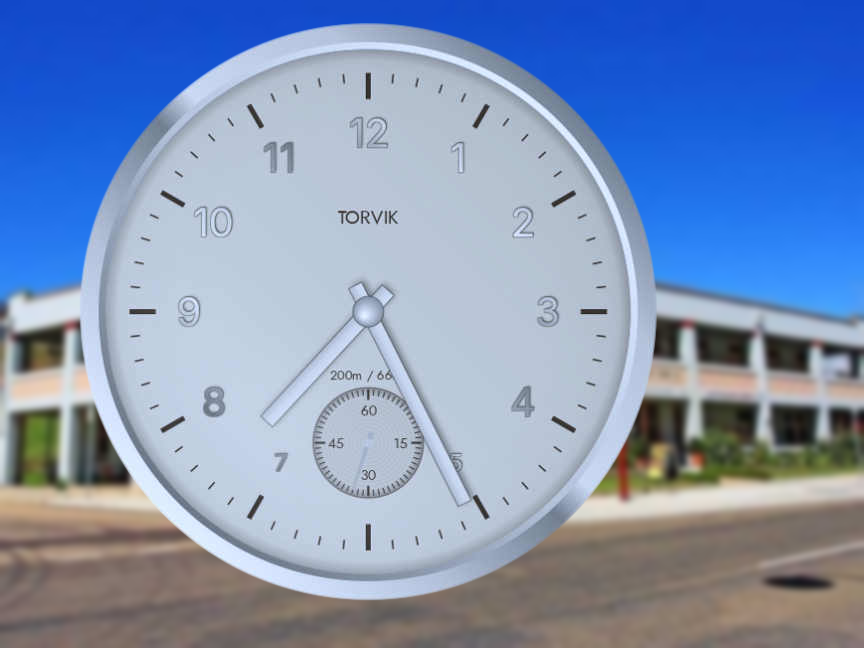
7 h 25 min 33 s
